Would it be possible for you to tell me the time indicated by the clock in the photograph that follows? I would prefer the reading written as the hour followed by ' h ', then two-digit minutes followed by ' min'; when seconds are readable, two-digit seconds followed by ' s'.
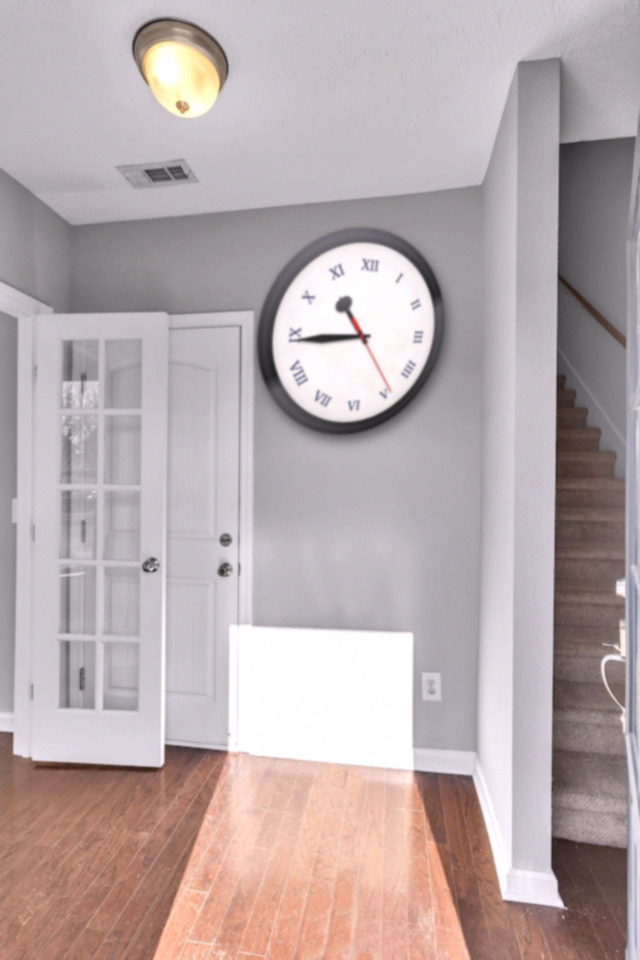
10 h 44 min 24 s
